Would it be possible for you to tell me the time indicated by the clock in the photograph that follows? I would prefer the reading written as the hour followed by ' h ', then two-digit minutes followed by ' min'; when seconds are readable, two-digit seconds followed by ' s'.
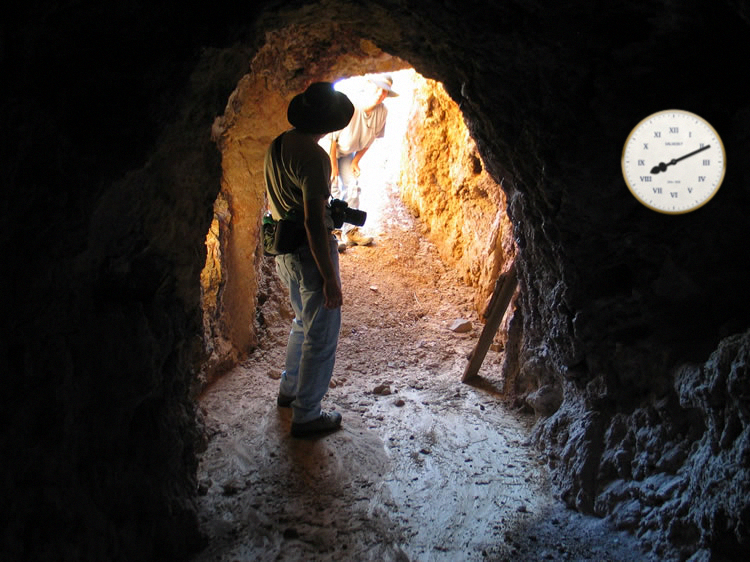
8 h 11 min
